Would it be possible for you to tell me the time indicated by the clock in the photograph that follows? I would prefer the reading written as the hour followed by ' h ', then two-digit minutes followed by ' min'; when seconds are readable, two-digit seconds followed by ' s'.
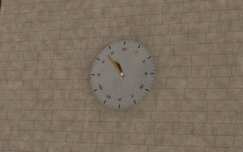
10 h 53 min
